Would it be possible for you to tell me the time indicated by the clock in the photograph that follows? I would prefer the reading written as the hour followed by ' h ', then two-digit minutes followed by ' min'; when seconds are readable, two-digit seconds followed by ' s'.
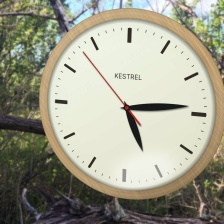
5 h 13 min 53 s
